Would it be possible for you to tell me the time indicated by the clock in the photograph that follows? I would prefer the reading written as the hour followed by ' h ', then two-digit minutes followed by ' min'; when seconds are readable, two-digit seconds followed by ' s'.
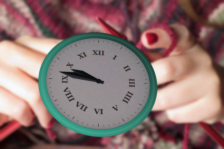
9 h 47 min
